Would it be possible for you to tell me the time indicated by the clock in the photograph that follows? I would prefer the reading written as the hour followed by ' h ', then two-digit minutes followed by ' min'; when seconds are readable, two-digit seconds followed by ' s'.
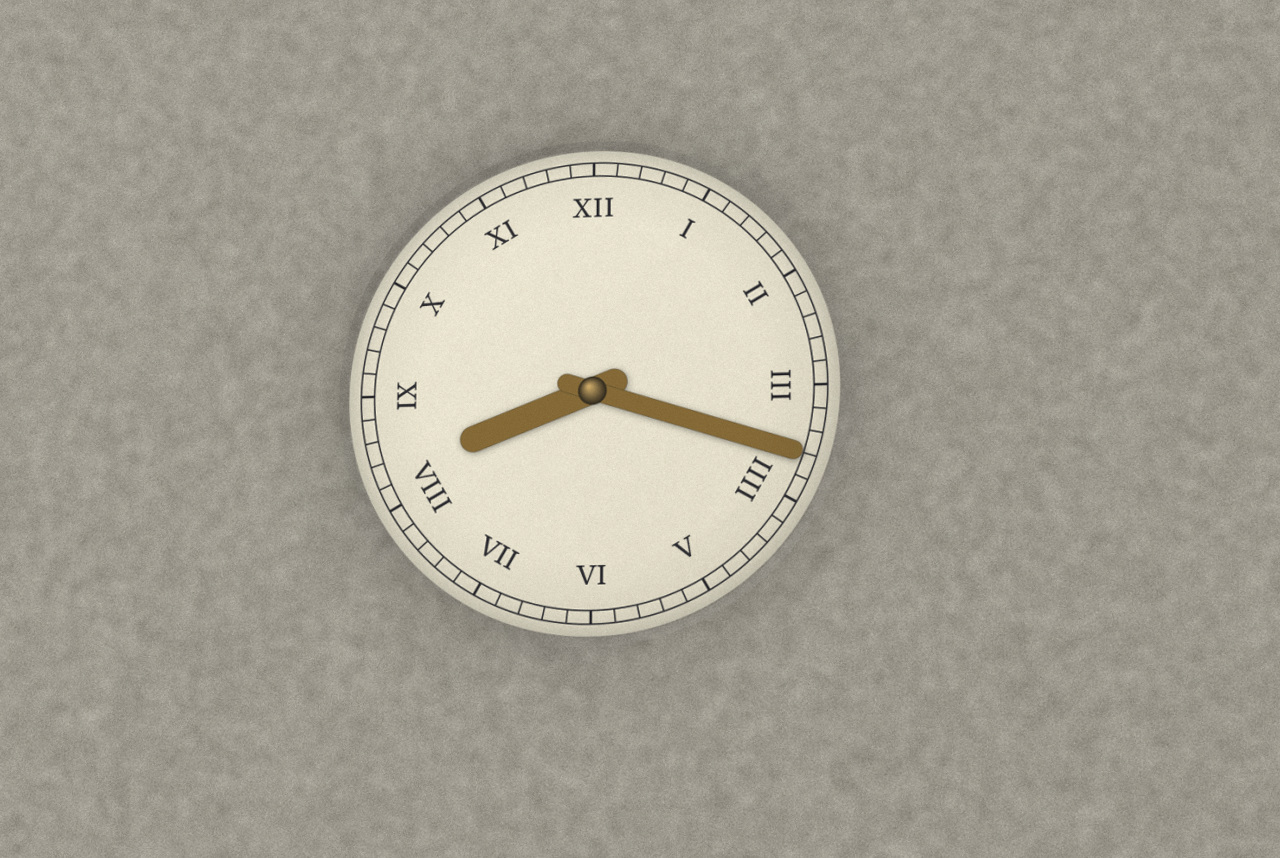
8 h 18 min
